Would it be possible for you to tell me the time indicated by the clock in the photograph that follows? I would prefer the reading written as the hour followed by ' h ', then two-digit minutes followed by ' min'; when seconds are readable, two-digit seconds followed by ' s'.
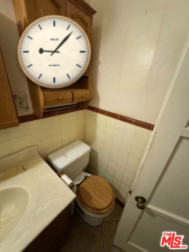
9 h 07 min
